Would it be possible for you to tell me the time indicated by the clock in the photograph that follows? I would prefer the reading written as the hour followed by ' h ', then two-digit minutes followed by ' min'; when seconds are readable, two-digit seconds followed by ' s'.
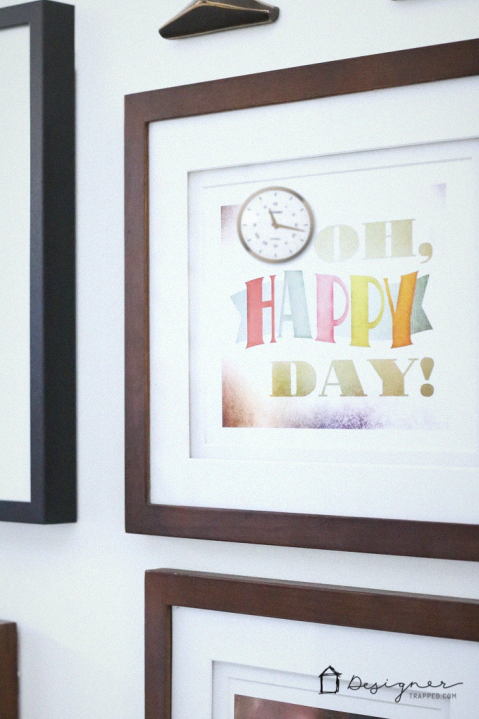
11 h 17 min
